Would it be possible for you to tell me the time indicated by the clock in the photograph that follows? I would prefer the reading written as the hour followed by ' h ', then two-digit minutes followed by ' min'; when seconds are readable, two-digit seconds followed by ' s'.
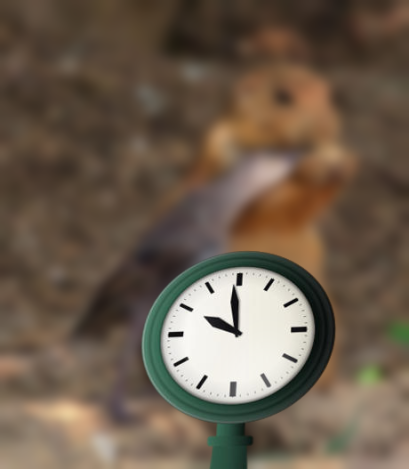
9 h 59 min
